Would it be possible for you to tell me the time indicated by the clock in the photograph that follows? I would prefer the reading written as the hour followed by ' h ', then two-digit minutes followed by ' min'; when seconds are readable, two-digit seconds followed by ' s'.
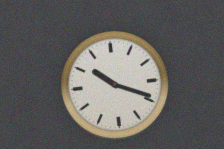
10 h 19 min
